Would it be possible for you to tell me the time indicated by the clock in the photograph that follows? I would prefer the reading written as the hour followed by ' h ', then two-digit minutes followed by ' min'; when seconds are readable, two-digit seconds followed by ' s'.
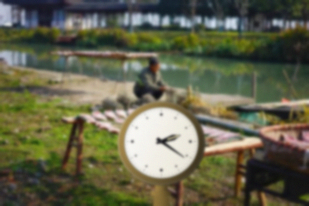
2 h 21 min
